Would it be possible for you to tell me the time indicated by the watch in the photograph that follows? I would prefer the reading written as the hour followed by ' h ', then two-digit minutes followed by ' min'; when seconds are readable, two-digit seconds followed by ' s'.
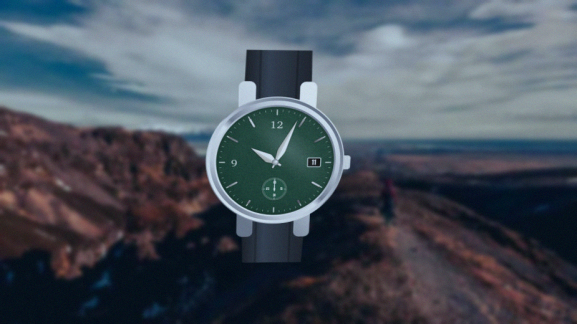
10 h 04 min
